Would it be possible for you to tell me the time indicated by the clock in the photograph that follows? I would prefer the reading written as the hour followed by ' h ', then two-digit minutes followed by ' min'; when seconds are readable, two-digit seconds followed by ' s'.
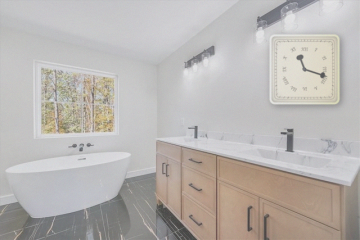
11 h 18 min
